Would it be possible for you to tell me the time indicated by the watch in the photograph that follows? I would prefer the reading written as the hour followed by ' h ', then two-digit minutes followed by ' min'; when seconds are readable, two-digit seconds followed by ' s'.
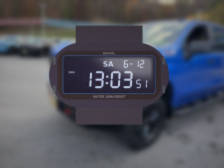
13 h 03 min 51 s
